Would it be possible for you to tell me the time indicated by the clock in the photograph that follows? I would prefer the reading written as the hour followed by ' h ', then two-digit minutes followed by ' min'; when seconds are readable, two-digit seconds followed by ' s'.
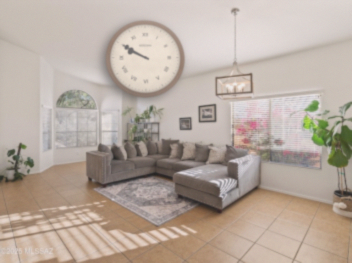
9 h 50 min
